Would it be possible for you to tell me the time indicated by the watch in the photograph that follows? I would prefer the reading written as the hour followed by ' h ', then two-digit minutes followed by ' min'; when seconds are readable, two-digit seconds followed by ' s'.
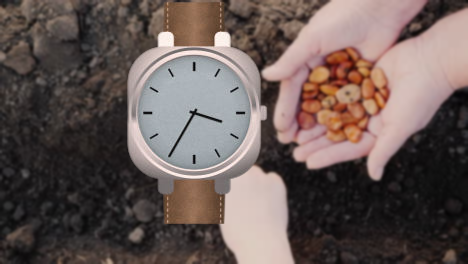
3 h 35 min
